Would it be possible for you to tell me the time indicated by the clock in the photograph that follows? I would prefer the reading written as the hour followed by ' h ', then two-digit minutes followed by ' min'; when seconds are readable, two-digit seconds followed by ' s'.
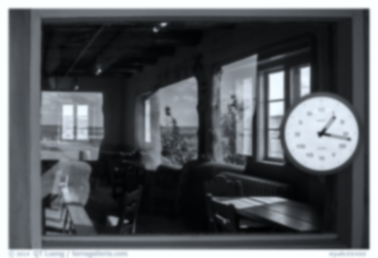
1 h 17 min
